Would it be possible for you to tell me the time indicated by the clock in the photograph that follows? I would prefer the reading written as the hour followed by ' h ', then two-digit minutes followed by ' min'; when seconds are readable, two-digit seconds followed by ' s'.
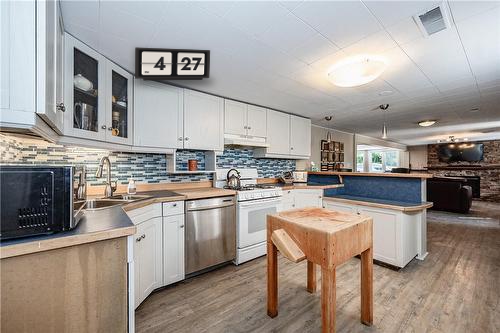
4 h 27 min
